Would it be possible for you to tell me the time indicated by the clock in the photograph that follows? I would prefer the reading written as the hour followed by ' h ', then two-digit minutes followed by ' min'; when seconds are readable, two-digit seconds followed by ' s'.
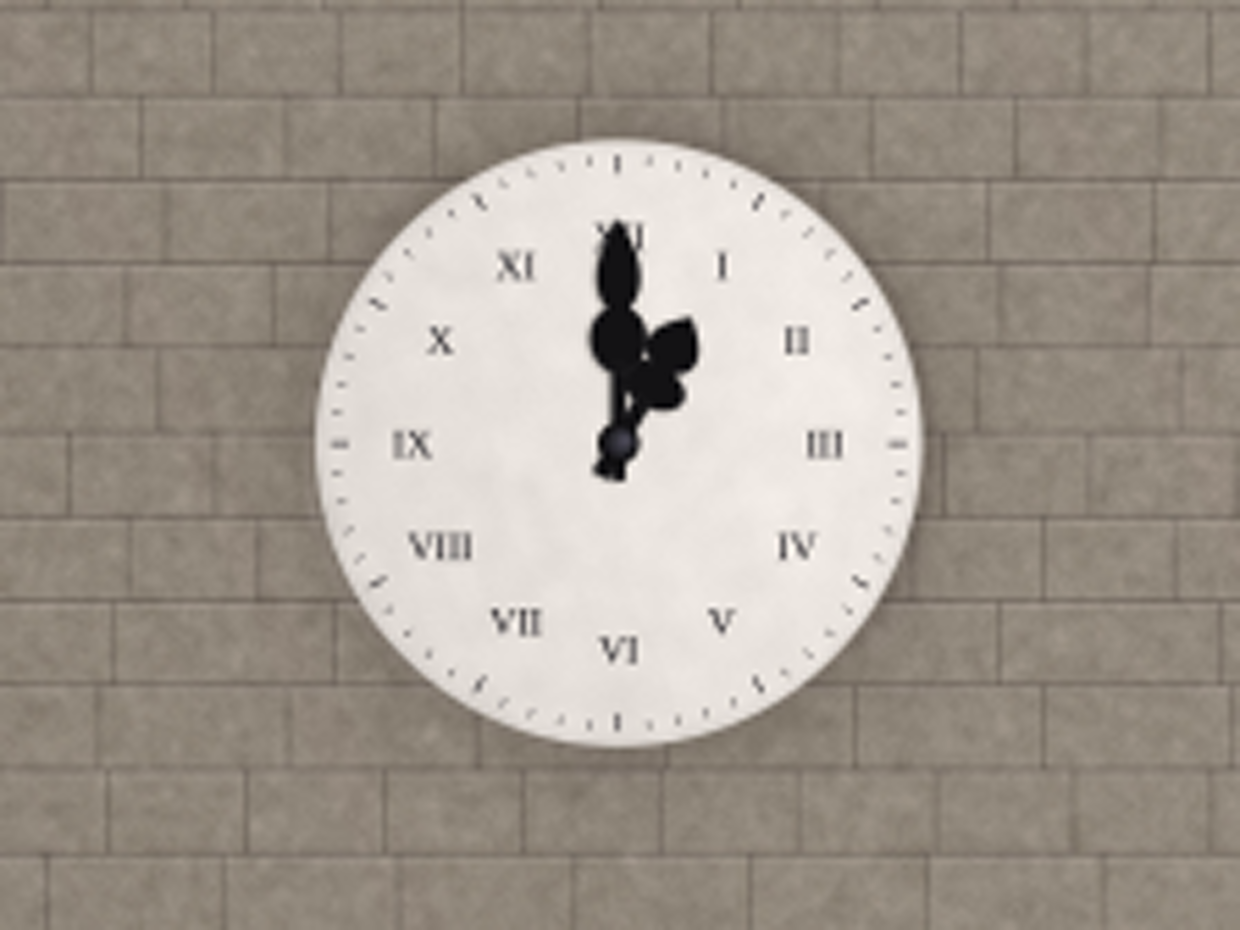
1 h 00 min
